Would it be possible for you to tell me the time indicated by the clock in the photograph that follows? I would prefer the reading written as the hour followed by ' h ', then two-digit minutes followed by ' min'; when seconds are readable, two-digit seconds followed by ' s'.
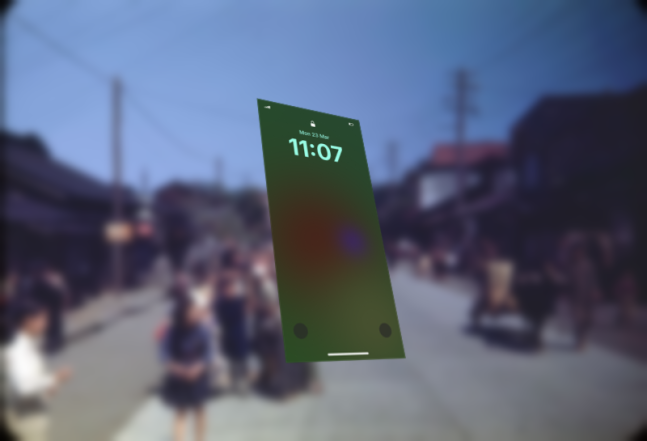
11 h 07 min
